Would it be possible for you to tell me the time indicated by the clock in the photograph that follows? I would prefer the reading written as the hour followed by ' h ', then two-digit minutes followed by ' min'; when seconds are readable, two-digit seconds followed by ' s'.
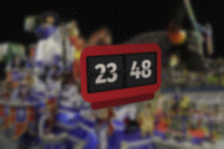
23 h 48 min
